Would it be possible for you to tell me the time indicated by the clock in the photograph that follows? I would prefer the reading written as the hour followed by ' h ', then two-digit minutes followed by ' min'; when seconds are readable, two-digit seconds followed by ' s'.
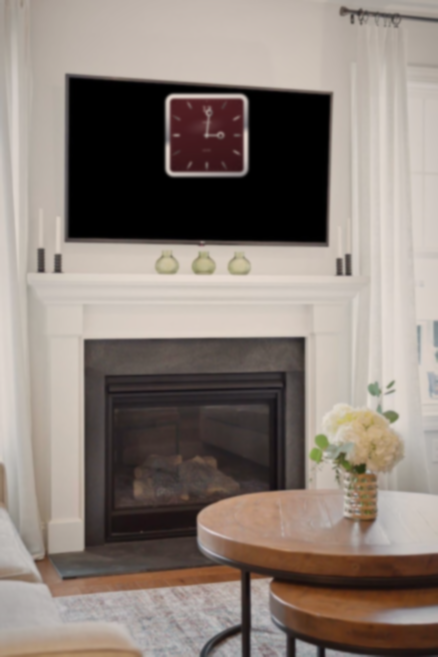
3 h 01 min
